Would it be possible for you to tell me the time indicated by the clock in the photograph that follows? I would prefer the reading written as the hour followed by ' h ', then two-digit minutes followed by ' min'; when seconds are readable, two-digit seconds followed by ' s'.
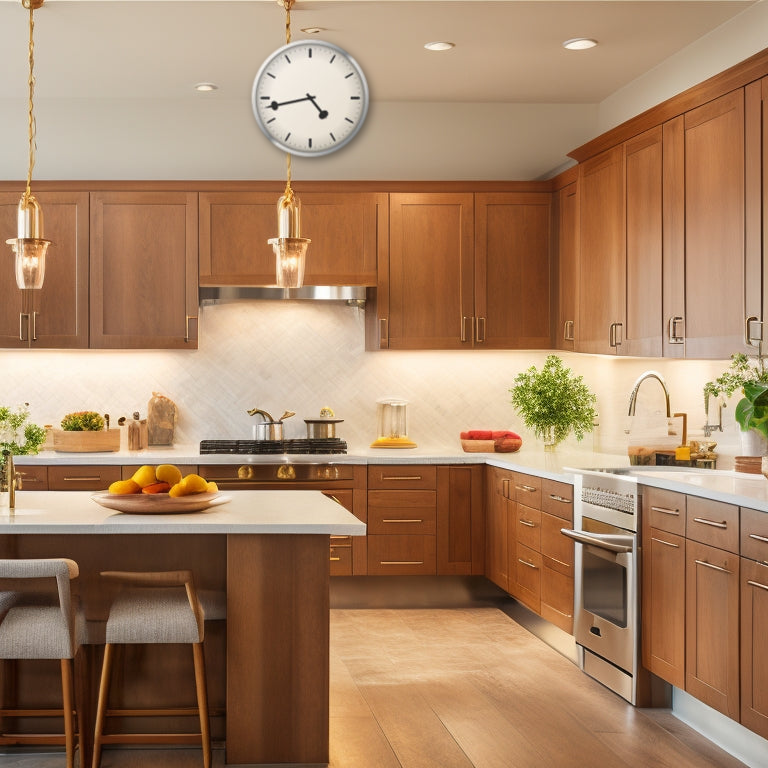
4 h 43 min
